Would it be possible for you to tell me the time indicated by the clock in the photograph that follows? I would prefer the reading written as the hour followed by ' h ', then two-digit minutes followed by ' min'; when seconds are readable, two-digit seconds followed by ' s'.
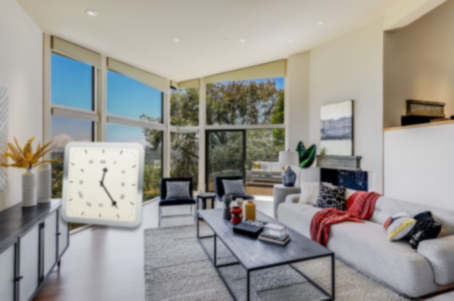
12 h 24 min
